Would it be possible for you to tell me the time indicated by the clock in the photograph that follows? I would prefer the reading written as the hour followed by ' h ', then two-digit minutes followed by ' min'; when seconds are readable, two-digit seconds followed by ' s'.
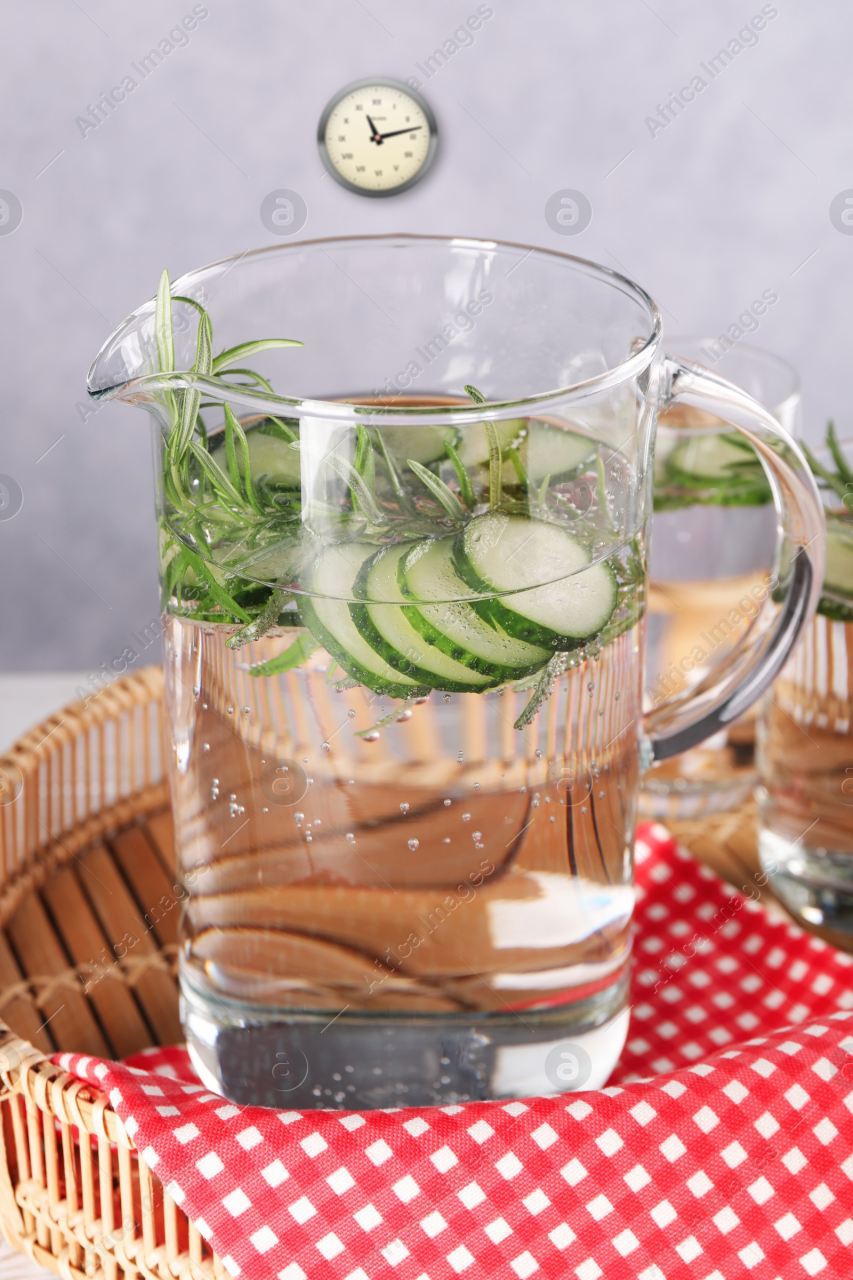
11 h 13 min
